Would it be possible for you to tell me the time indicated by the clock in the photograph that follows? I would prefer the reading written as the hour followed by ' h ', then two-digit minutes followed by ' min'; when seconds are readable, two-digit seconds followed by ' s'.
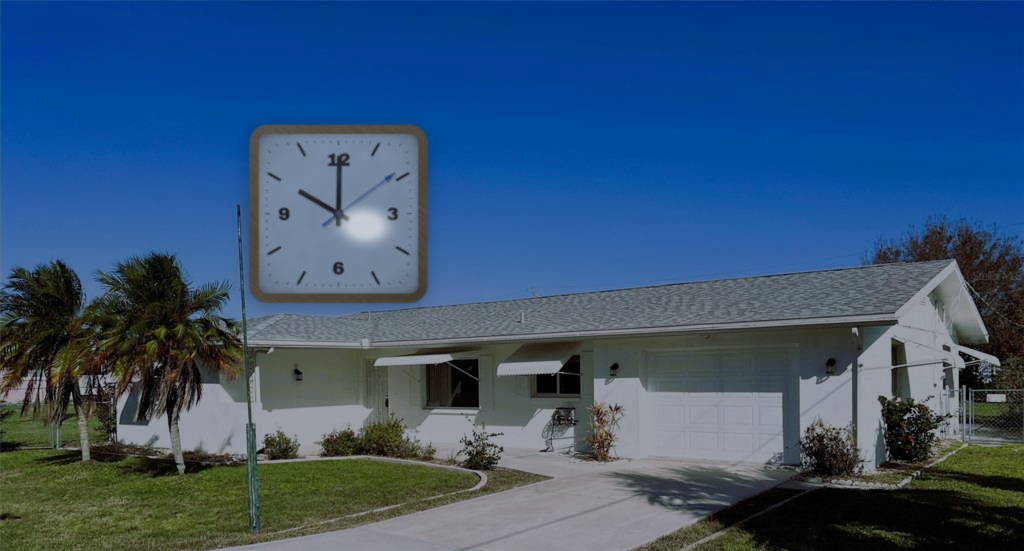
10 h 00 min 09 s
